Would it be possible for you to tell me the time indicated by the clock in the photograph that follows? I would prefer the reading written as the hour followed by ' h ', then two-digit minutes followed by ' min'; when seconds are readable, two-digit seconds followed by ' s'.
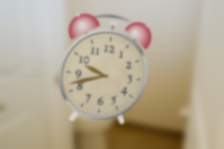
9 h 42 min
